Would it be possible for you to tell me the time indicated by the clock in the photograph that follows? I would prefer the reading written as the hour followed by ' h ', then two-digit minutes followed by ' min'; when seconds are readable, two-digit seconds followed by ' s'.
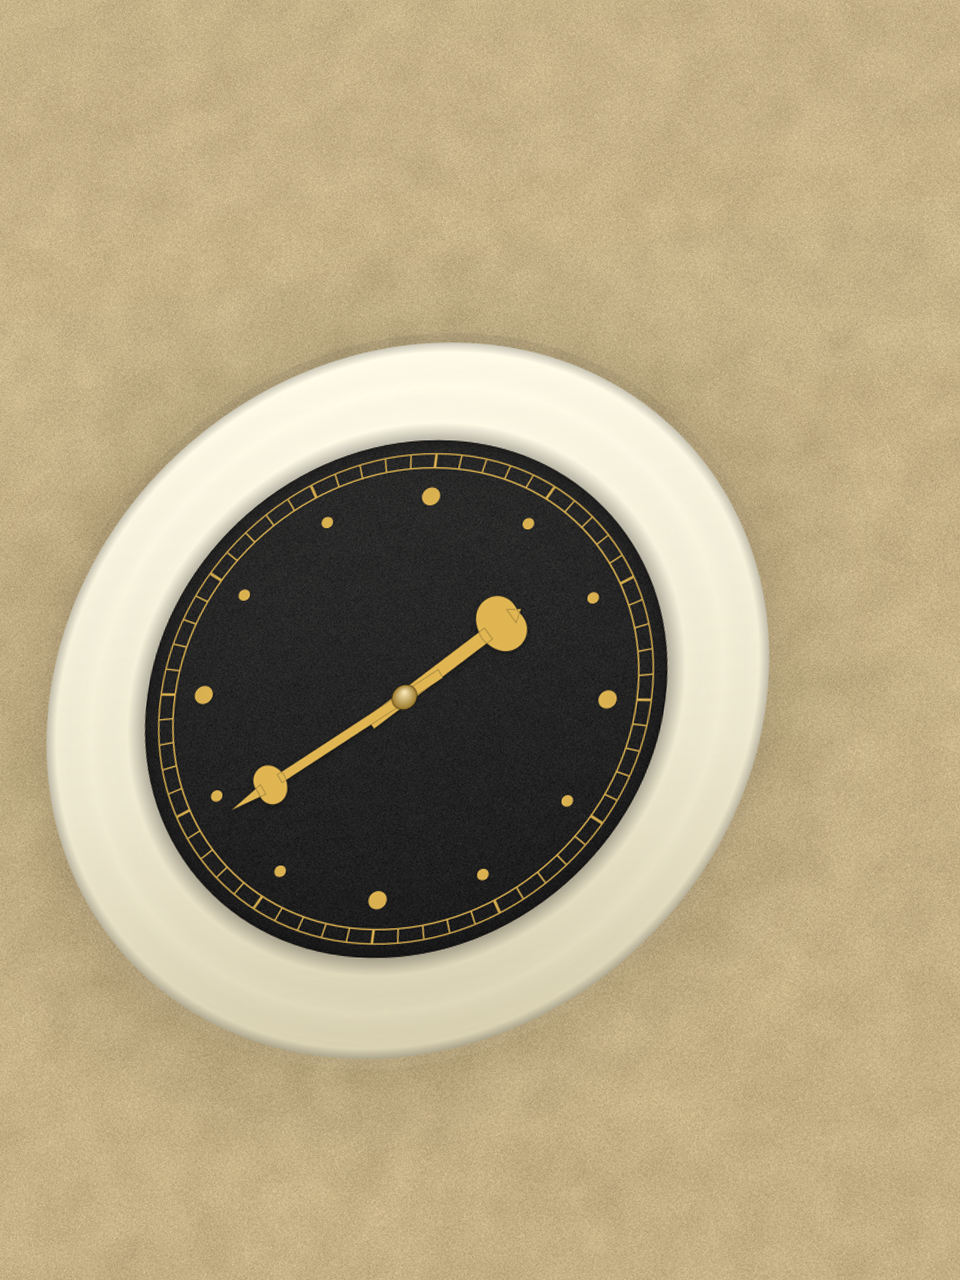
1 h 39 min
